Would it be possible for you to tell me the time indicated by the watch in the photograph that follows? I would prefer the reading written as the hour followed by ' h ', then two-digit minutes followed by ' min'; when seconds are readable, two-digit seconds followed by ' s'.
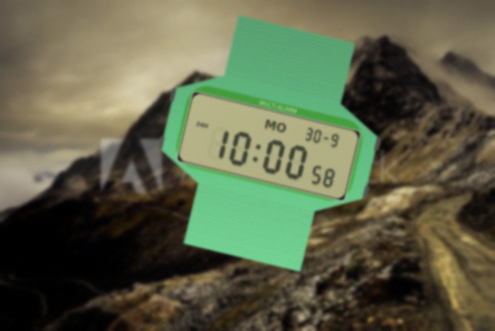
10 h 00 min 58 s
